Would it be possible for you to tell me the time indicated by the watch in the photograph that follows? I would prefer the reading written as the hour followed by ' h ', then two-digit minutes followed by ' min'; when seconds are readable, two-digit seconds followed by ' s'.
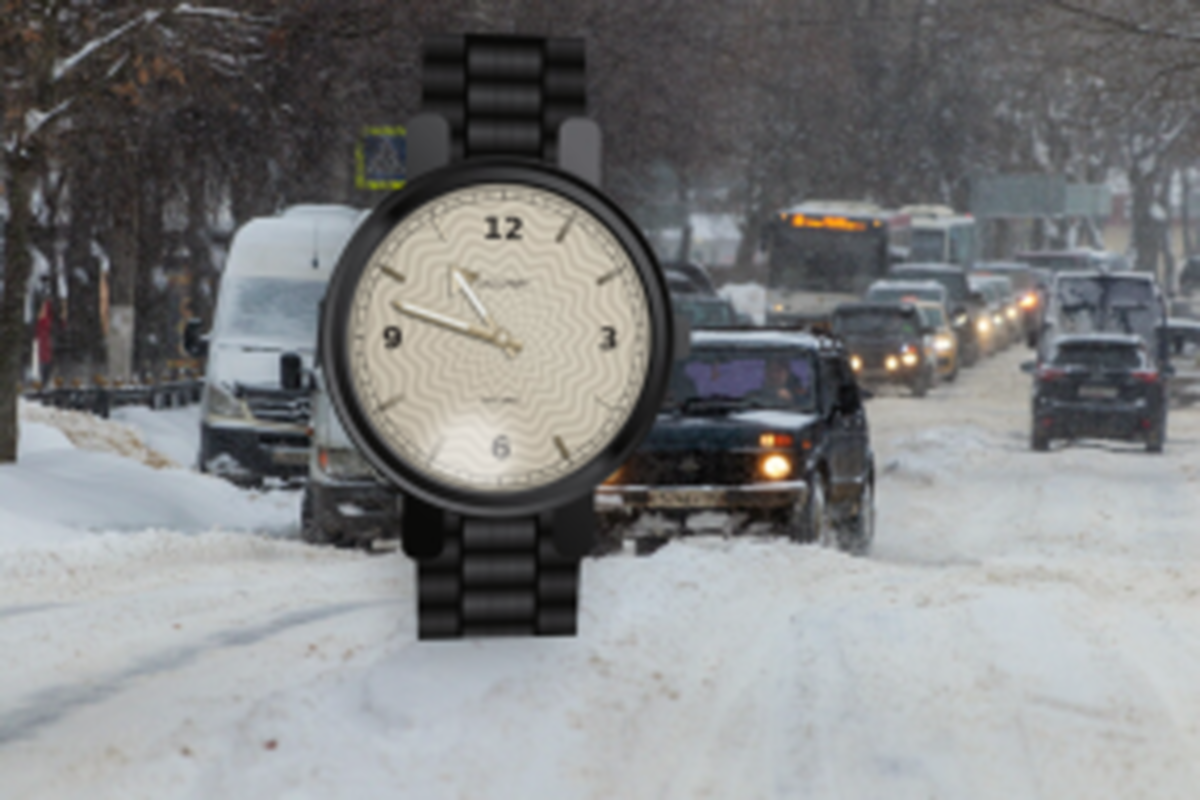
10 h 48 min
